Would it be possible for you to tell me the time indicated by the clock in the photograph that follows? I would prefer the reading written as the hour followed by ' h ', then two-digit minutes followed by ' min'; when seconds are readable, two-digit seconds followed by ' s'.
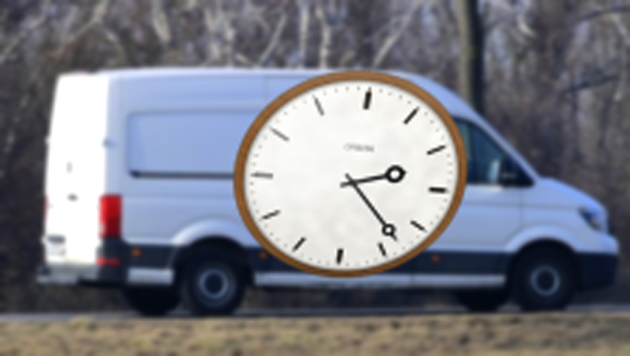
2 h 23 min
